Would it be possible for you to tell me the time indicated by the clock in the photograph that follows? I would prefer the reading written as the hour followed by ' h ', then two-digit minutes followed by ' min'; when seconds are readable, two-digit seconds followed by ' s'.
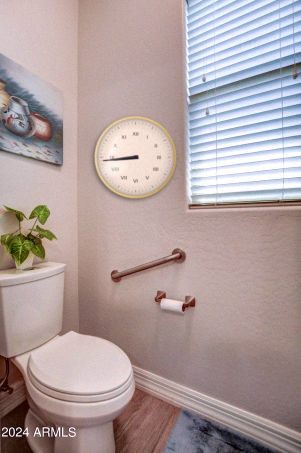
8 h 44 min
